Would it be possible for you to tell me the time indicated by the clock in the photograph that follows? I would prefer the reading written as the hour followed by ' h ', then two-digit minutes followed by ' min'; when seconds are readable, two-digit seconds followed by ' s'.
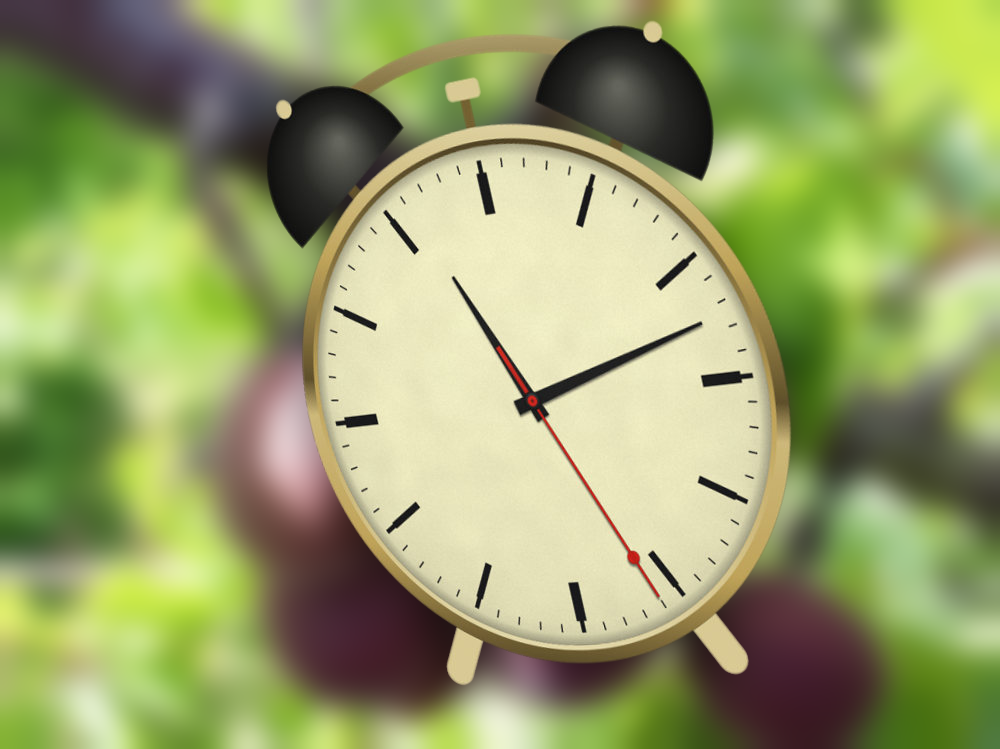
11 h 12 min 26 s
